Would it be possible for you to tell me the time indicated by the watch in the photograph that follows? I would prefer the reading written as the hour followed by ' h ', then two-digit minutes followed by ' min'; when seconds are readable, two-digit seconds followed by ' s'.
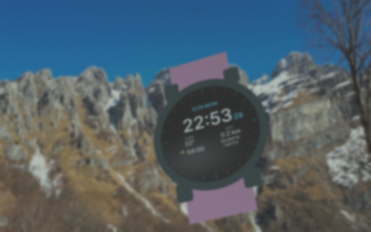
22 h 53 min
